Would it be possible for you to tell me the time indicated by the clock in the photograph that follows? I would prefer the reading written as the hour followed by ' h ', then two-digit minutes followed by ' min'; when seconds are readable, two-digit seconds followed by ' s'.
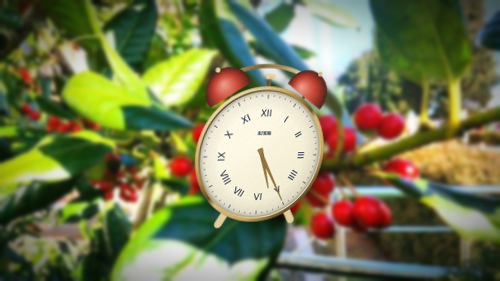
5 h 25 min
